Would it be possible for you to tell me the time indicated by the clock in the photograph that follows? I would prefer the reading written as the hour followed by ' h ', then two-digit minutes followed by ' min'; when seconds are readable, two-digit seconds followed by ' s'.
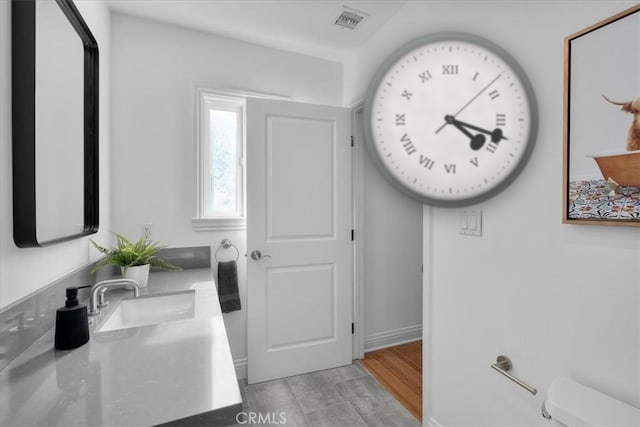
4 h 18 min 08 s
